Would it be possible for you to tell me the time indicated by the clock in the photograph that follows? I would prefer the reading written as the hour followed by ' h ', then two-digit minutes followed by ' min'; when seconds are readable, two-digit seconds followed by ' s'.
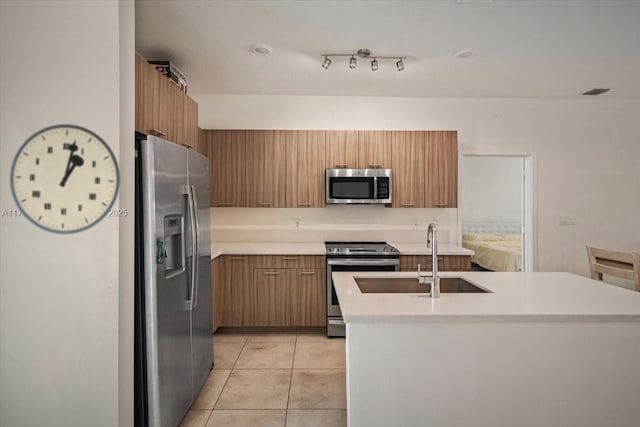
1 h 02 min
